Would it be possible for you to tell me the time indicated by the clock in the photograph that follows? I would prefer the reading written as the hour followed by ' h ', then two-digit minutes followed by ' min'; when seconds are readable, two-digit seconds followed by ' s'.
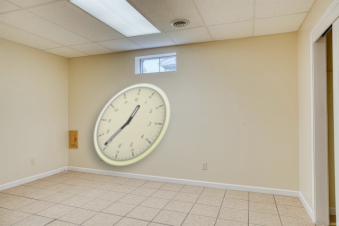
12 h 36 min
